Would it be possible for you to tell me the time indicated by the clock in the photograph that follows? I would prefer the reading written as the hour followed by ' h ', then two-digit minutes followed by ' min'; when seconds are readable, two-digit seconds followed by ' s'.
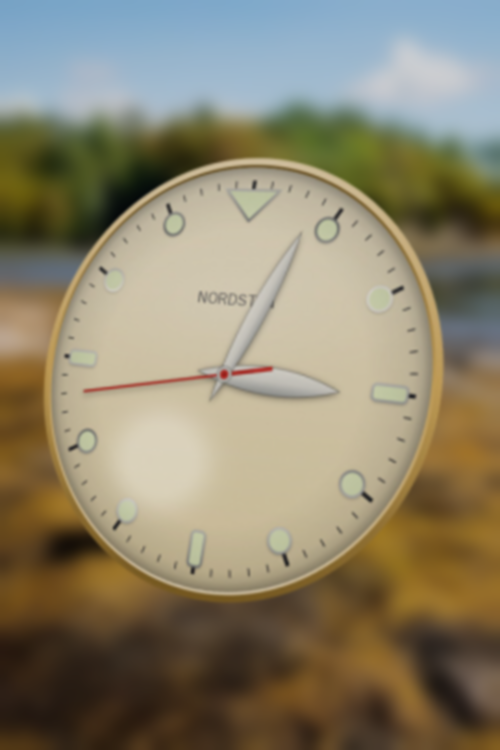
3 h 03 min 43 s
